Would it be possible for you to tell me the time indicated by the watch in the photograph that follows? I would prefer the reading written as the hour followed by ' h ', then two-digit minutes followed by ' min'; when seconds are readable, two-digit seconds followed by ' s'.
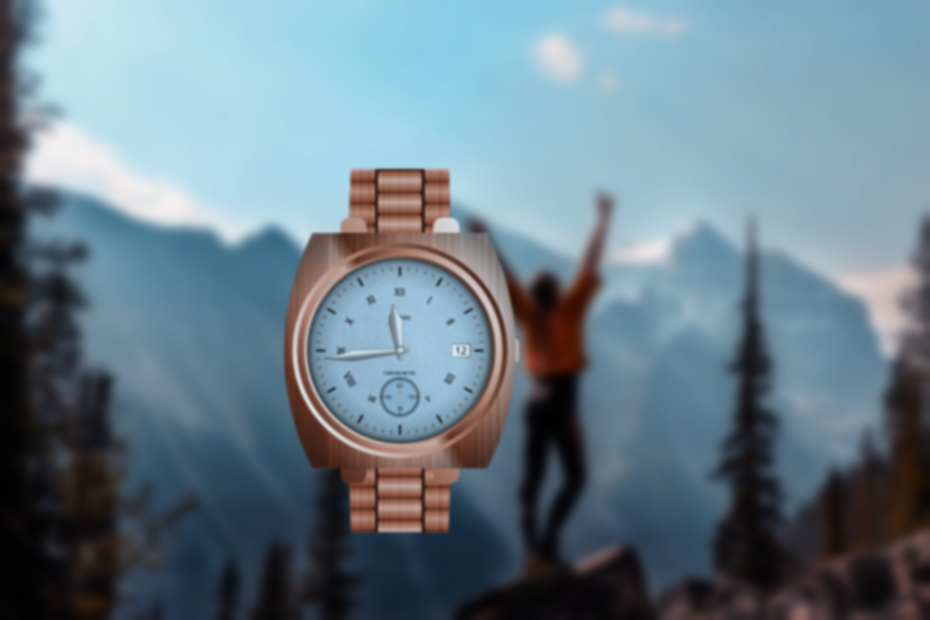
11 h 44 min
